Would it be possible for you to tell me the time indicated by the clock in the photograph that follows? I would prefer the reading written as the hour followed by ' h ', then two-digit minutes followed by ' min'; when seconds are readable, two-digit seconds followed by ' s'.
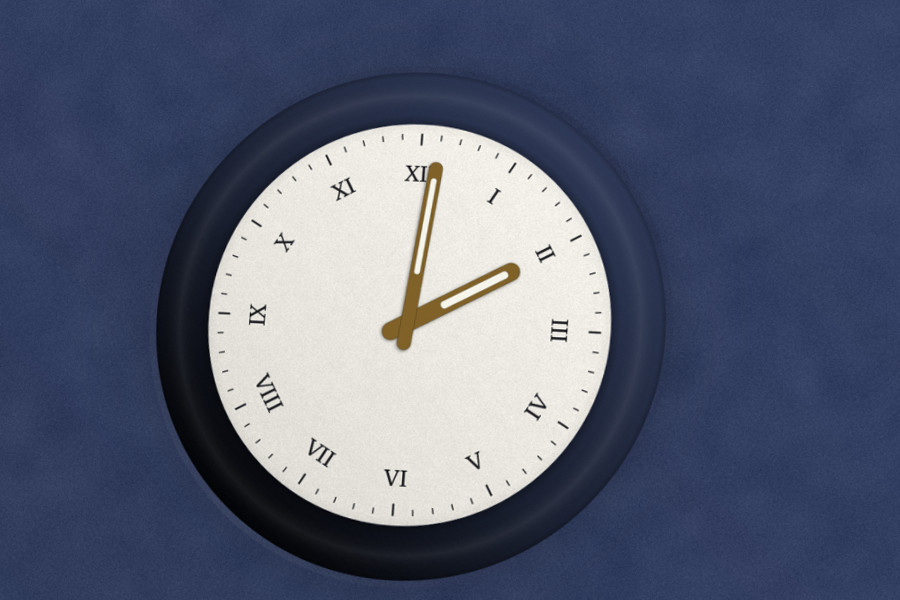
2 h 01 min
